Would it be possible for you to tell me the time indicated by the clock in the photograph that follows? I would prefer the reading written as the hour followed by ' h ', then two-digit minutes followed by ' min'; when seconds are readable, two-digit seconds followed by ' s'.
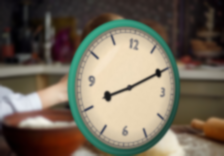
8 h 10 min
